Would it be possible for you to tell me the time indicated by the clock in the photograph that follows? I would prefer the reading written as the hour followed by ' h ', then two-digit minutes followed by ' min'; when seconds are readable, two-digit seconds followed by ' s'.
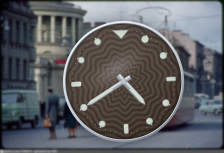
4 h 40 min
